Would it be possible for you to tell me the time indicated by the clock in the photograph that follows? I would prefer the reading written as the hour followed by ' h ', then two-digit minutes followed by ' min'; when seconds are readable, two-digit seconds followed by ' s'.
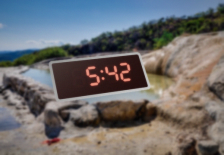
5 h 42 min
